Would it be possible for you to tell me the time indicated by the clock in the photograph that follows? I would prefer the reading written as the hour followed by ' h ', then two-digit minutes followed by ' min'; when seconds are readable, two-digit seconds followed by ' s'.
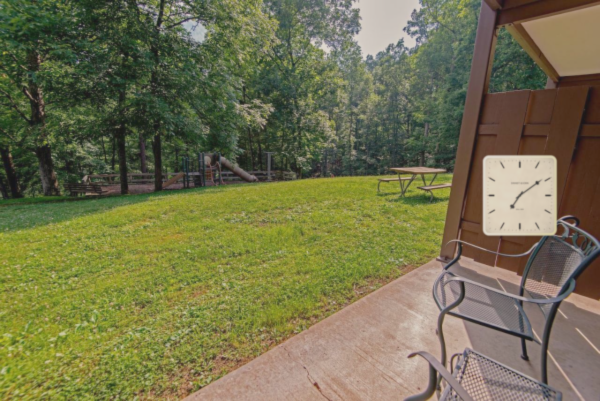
7 h 09 min
